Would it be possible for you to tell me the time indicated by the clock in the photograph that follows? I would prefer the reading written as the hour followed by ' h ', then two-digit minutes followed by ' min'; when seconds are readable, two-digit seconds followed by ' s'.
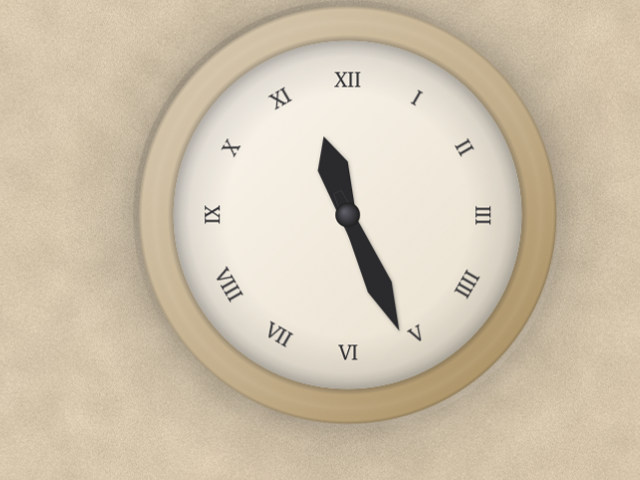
11 h 26 min
